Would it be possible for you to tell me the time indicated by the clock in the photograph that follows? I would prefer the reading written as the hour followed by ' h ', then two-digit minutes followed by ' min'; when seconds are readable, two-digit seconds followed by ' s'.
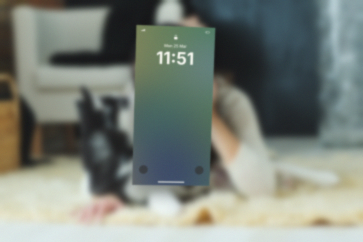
11 h 51 min
